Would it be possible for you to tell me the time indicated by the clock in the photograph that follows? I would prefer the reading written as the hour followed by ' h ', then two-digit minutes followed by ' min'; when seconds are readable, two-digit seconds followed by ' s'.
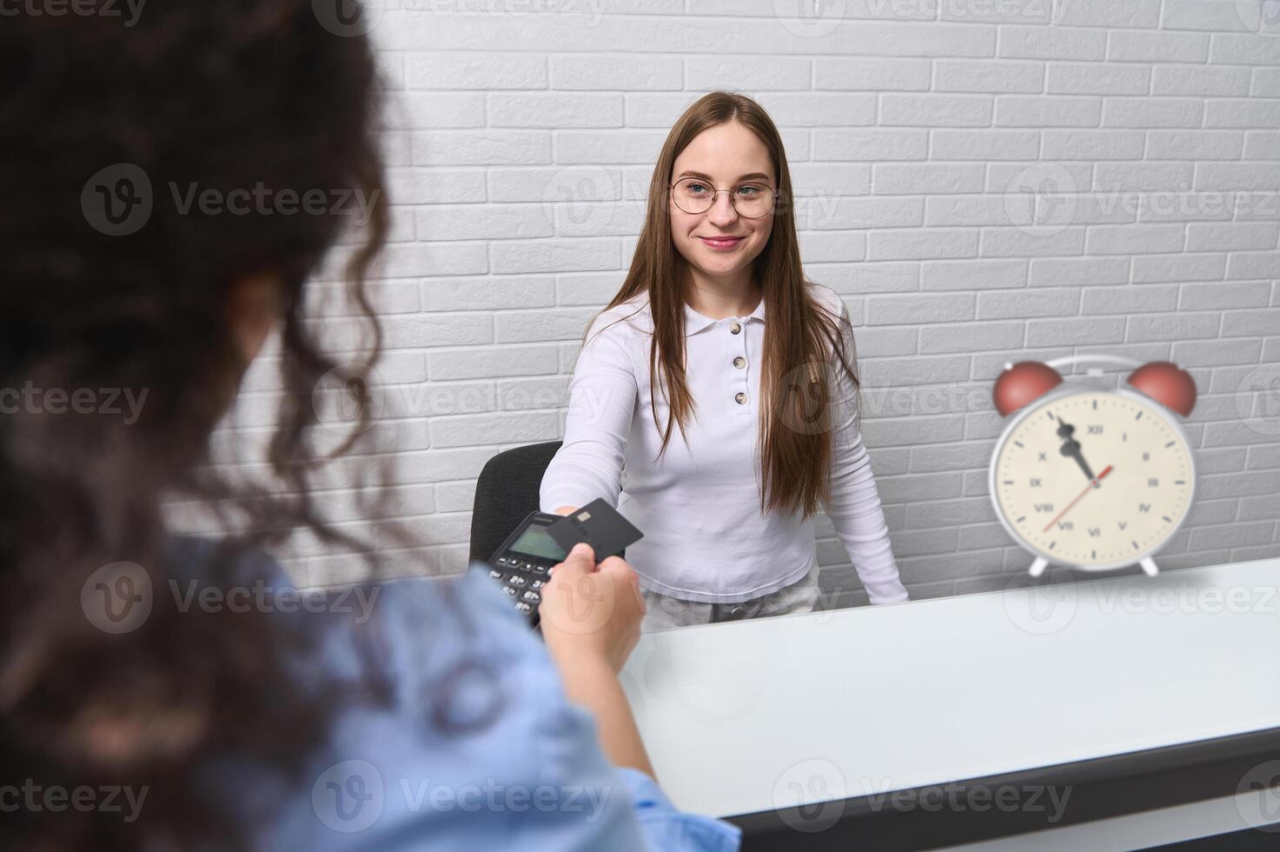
10 h 55 min 37 s
